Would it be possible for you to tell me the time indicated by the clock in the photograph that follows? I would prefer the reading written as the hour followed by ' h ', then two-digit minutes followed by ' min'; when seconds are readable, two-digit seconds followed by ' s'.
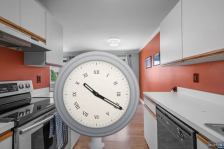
10 h 20 min
